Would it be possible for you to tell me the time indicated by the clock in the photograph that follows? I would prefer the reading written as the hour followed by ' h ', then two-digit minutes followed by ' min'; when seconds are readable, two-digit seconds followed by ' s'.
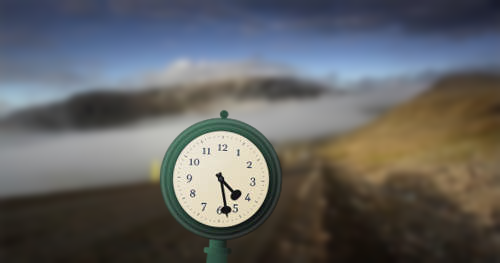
4 h 28 min
